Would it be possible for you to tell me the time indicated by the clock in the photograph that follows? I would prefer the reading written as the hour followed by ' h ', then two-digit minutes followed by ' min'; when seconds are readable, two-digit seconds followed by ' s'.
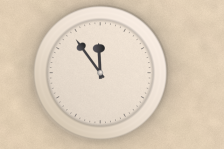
11 h 54 min
